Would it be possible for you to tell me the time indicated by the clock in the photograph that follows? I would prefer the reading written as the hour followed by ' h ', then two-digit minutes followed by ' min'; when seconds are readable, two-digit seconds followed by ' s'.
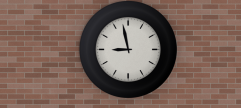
8 h 58 min
